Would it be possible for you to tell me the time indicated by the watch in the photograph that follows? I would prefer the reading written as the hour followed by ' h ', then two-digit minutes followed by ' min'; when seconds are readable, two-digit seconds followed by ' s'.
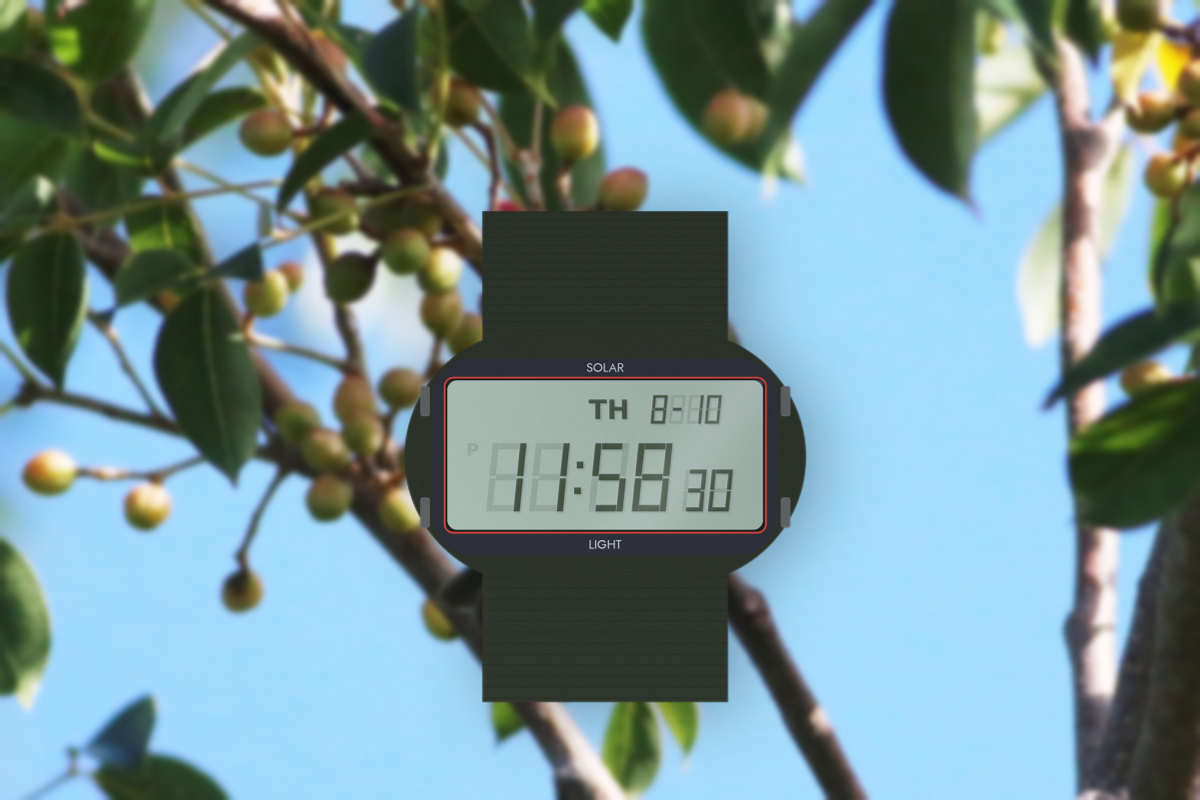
11 h 58 min 30 s
